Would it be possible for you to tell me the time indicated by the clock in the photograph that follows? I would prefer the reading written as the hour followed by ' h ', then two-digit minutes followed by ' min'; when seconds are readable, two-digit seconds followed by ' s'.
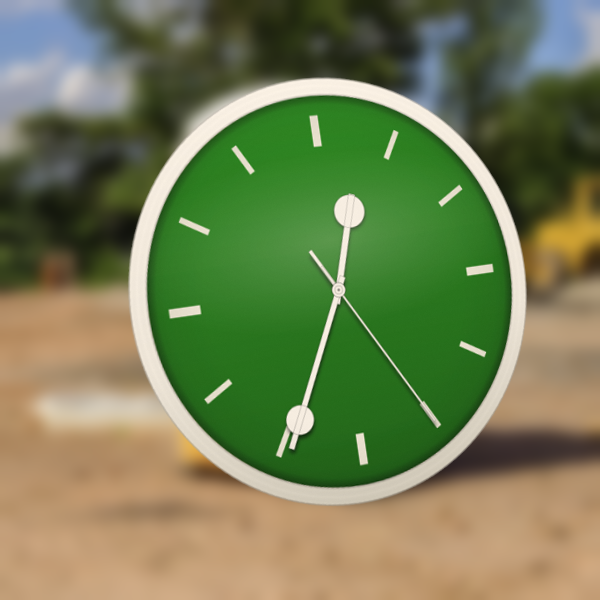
12 h 34 min 25 s
